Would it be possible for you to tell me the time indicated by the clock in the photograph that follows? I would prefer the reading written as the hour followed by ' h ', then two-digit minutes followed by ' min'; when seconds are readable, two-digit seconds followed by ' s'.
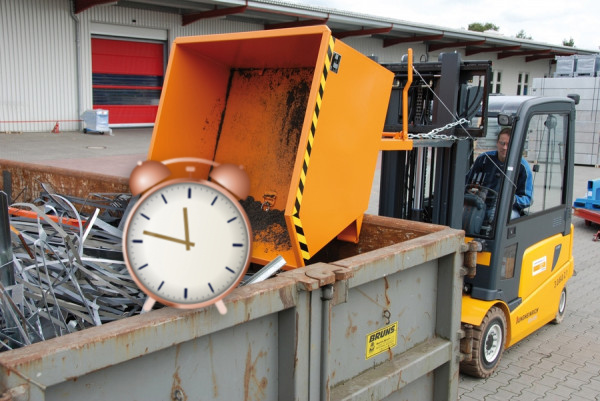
11 h 47 min
